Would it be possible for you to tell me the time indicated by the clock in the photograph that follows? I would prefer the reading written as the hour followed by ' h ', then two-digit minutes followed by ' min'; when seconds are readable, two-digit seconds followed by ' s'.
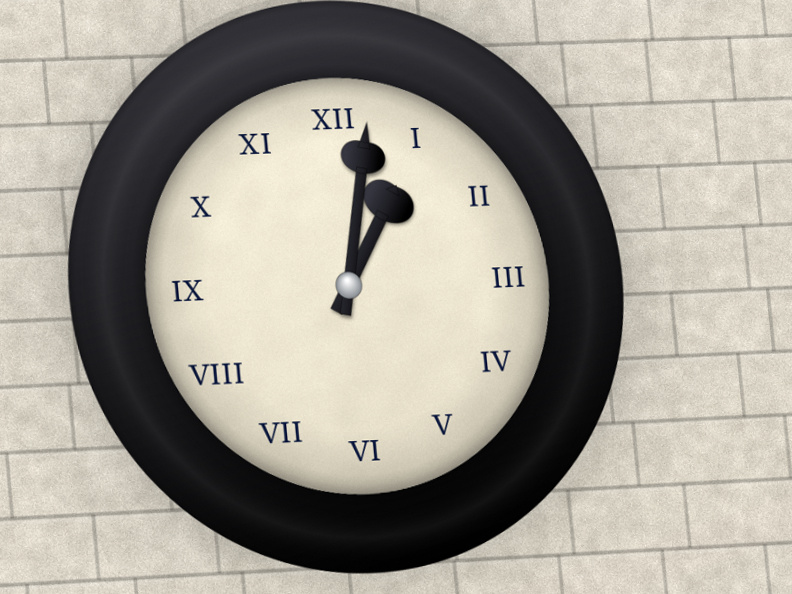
1 h 02 min
